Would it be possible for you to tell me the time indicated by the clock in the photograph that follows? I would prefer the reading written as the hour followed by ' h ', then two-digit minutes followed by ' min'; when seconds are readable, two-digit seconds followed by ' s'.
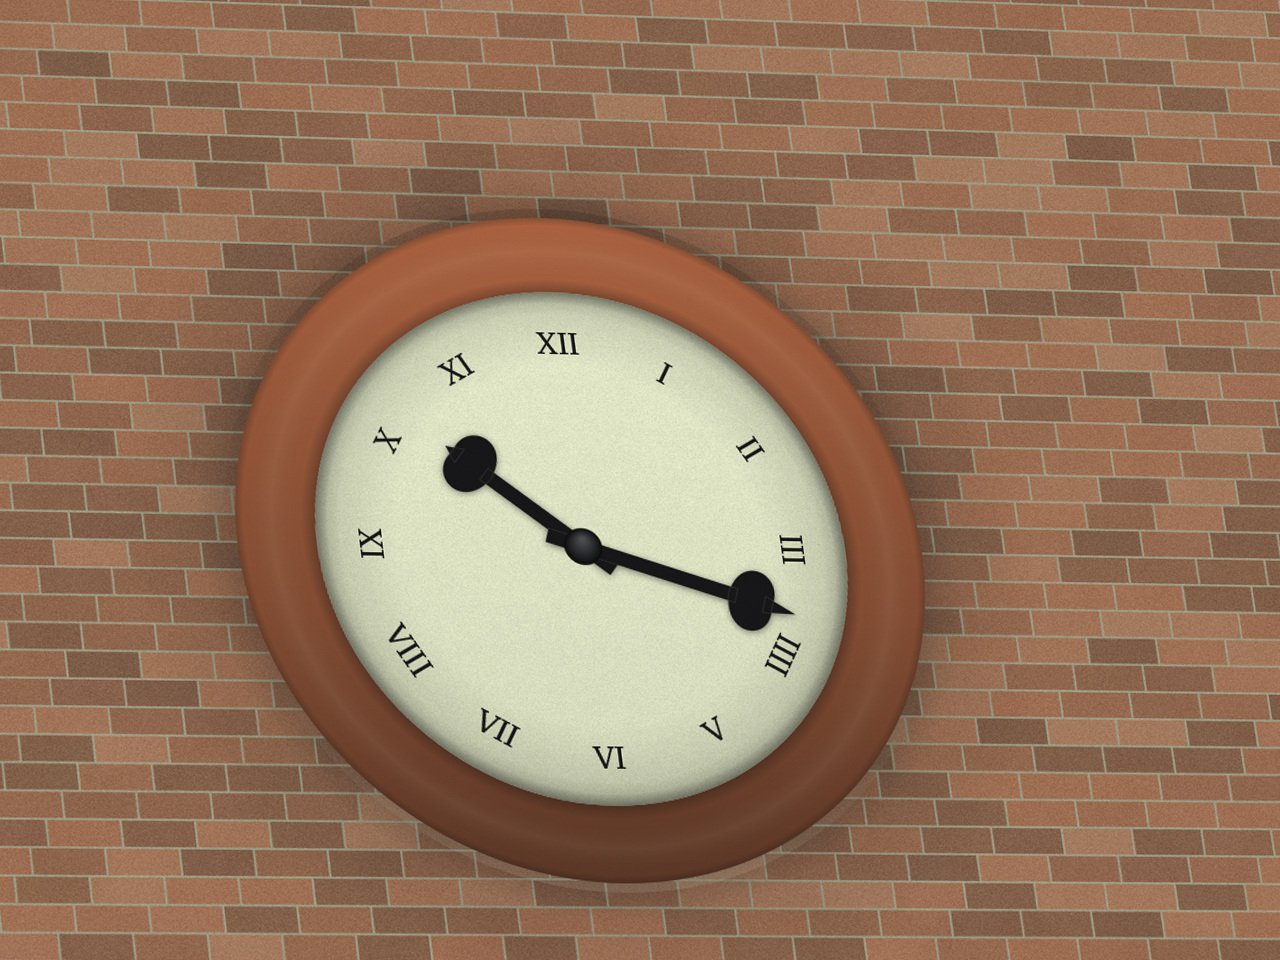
10 h 18 min
